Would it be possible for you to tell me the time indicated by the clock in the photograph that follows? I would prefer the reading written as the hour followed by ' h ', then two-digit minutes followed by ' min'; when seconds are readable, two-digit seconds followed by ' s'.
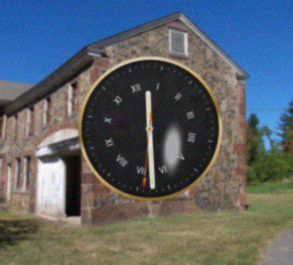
12 h 32 min 34 s
